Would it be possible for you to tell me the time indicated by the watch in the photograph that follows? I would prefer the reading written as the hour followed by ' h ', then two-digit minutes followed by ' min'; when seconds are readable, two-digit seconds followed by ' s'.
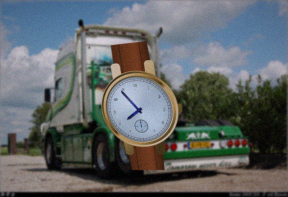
7 h 54 min
